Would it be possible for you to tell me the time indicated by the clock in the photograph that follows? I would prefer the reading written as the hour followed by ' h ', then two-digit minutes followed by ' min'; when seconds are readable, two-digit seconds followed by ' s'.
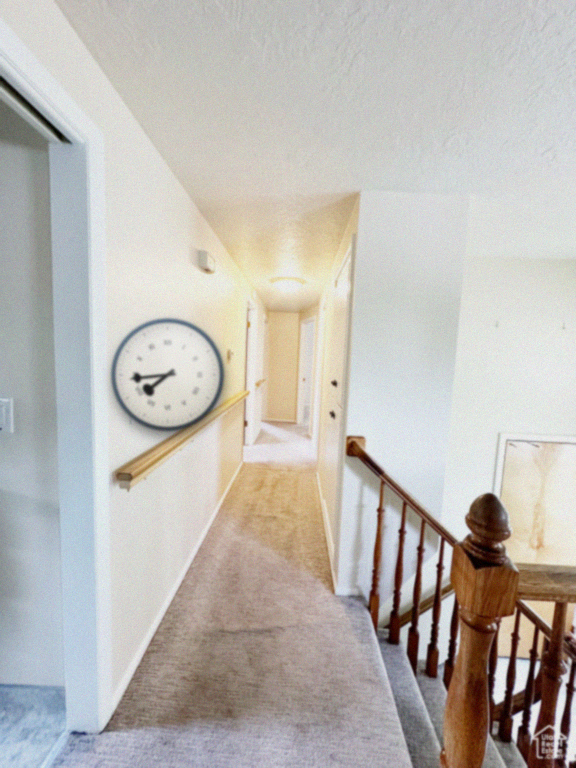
7 h 44 min
